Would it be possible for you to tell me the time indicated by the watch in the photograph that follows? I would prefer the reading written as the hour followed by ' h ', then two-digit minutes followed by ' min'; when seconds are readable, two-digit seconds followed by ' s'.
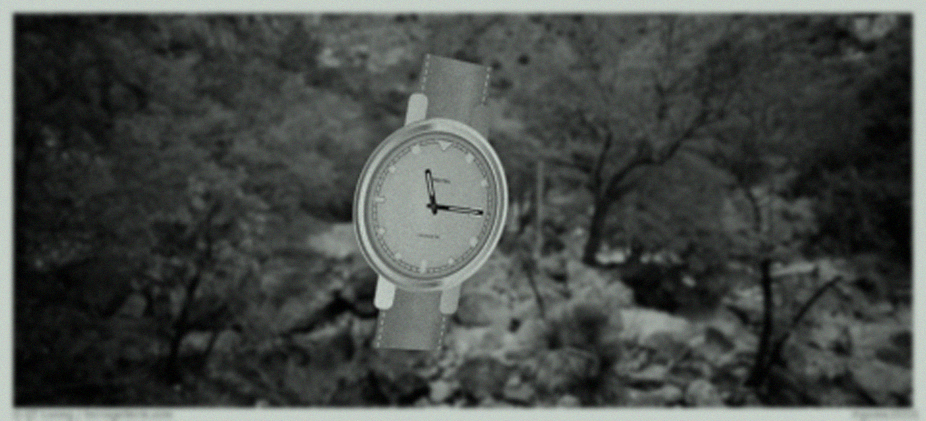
11 h 15 min
